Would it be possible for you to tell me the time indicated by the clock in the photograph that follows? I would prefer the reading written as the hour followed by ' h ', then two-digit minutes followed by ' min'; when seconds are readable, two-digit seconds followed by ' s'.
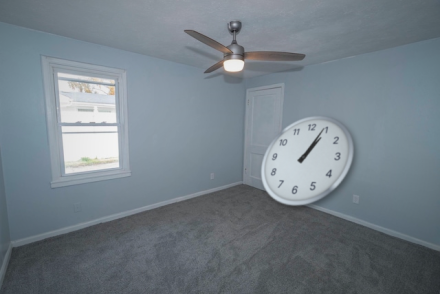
1 h 04 min
